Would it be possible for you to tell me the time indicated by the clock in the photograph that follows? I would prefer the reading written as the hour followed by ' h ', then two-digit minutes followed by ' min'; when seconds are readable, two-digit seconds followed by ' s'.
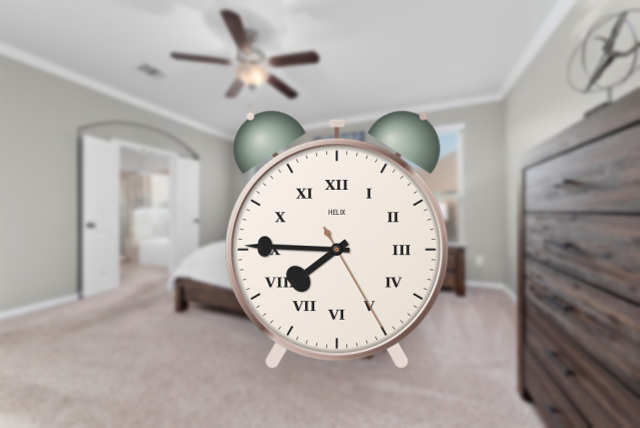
7 h 45 min 25 s
